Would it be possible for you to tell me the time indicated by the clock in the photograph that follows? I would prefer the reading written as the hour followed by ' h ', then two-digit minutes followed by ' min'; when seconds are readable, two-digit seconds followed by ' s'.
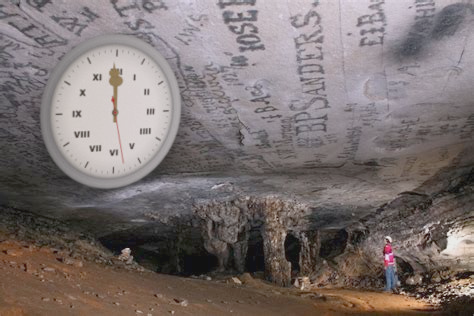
11 h 59 min 28 s
